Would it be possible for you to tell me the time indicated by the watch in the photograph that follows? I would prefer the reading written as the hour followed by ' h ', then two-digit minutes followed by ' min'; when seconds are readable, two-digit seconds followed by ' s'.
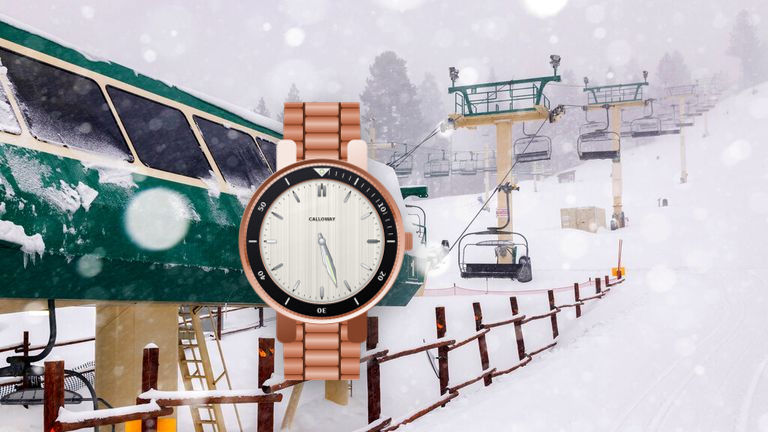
5 h 27 min
